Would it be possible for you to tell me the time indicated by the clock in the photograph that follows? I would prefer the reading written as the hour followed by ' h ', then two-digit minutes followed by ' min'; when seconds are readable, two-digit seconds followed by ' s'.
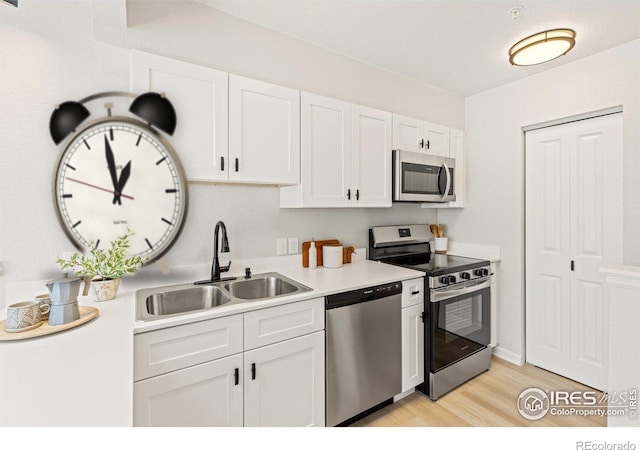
12 h 58 min 48 s
